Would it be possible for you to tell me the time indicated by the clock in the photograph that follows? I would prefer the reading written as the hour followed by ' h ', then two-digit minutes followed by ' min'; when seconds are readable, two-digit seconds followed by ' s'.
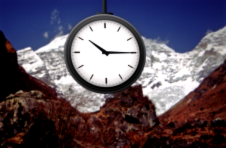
10 h 15 min
